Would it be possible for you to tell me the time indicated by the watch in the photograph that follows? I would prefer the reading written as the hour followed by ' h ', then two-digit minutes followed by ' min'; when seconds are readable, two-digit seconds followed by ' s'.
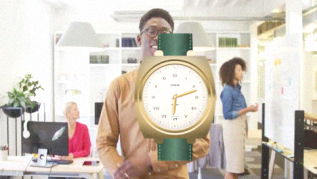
6 h 12 min
